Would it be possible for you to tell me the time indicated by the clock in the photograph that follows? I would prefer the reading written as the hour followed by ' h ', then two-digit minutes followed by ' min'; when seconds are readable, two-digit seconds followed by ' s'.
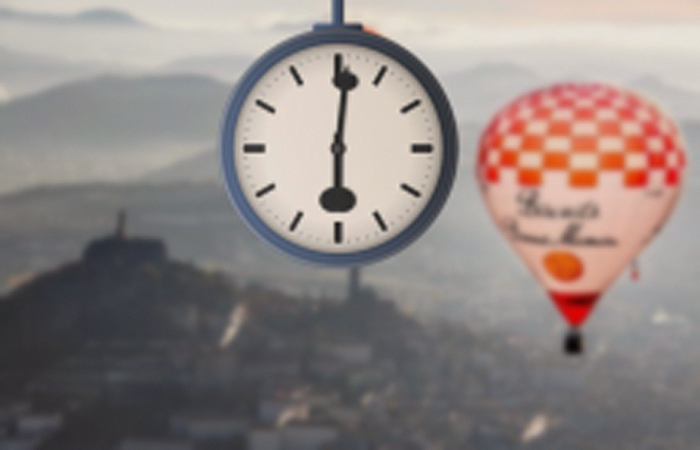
6 h 01 min
